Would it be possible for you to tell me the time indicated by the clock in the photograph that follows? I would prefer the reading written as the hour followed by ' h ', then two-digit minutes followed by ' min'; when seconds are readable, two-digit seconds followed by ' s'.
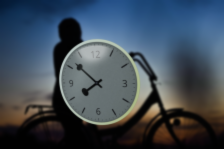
7 h 52 min
